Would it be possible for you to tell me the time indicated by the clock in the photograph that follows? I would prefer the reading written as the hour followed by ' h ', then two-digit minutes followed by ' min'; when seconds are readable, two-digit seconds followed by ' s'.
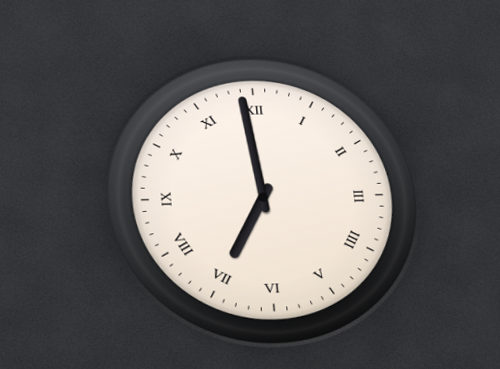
6 h 59 min
